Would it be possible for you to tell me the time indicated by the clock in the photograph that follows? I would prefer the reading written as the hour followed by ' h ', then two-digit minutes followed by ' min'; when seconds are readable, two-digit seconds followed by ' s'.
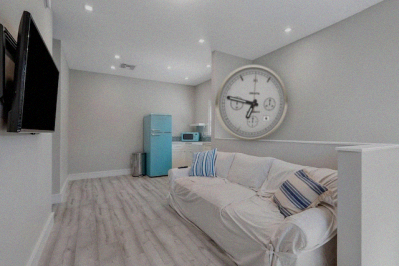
6 h 47 min
